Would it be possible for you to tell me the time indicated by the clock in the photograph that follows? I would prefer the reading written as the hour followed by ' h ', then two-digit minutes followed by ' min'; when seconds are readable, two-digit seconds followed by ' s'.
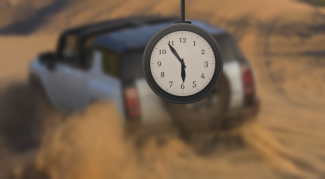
5 h 54 min
